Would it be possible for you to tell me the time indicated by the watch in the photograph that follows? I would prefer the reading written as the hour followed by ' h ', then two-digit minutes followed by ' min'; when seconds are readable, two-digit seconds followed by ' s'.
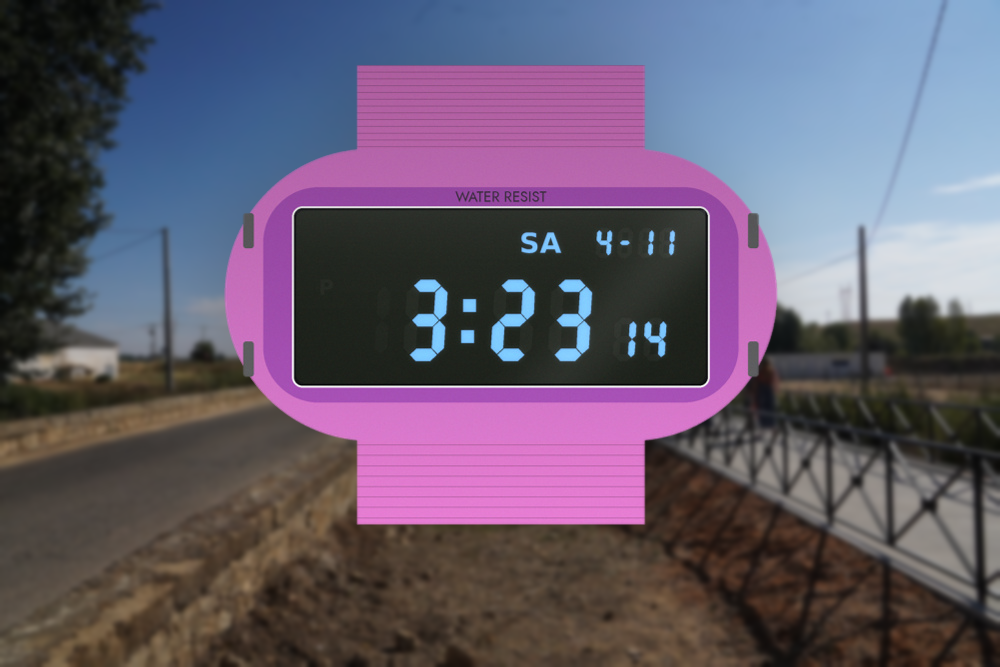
3 h 23 min 14 s
